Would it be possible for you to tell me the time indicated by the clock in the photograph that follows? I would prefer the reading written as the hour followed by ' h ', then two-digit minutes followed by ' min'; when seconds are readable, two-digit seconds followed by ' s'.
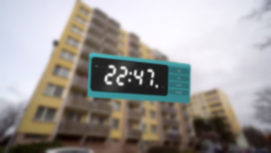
22 h 47 min
